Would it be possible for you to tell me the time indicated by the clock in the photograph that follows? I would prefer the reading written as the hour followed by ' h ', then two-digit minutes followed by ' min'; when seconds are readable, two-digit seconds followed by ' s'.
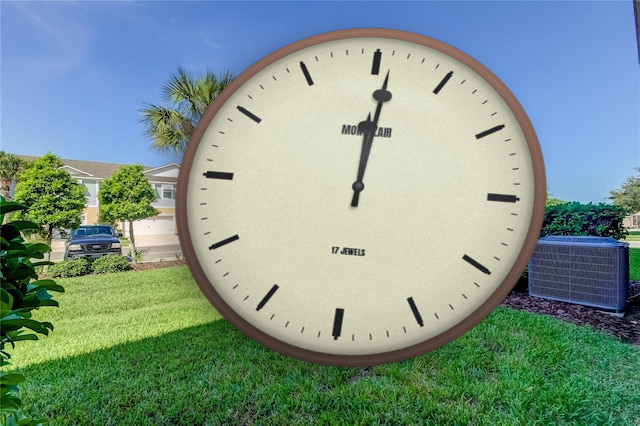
12 h 01 min
